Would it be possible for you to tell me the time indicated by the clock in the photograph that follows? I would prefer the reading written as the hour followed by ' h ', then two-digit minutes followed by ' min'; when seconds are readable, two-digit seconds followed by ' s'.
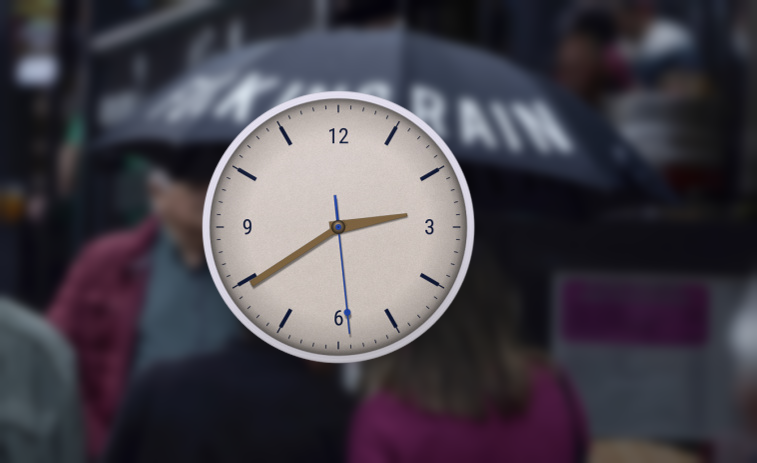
2 h 39 min 29 s
